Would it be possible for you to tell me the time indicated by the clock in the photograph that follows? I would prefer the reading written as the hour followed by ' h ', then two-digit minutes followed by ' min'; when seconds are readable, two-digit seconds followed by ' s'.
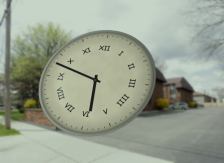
5 h 48 min
